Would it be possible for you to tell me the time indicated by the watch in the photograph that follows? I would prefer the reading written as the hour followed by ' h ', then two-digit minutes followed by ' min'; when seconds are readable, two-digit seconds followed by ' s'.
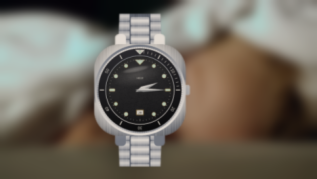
2 h 15 min
